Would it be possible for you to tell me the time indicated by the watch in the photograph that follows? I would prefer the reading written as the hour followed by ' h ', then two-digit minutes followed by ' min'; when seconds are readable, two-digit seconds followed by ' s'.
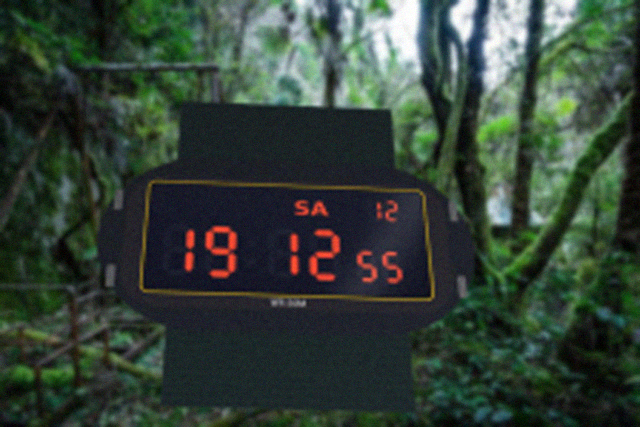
19 h 12 min 55 s
